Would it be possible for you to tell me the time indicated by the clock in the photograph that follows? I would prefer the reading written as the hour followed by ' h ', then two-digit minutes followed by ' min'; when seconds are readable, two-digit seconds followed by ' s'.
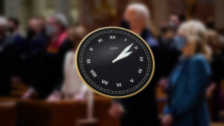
2 h 08 min
